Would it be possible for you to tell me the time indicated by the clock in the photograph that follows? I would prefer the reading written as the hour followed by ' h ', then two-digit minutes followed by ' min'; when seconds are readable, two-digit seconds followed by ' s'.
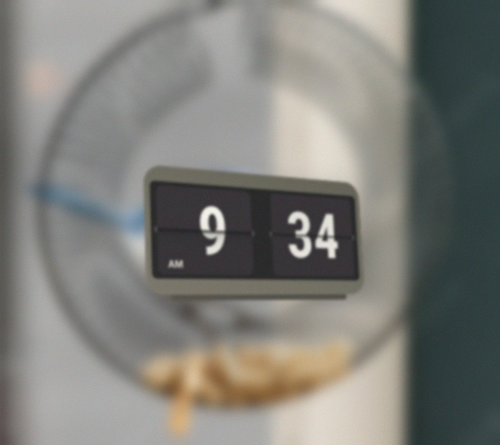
9 h 34 min
